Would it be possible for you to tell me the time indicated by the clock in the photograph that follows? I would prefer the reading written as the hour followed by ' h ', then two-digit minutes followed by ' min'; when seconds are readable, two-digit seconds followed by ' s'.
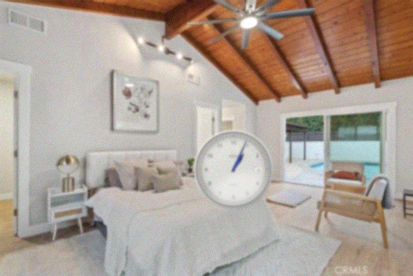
1 h 04 min
